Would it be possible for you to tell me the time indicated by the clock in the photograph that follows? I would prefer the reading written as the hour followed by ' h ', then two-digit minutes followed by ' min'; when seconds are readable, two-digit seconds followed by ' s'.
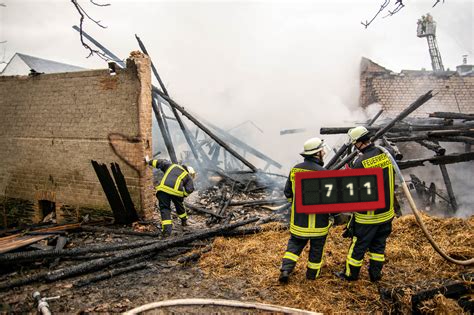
7 h 11 min
